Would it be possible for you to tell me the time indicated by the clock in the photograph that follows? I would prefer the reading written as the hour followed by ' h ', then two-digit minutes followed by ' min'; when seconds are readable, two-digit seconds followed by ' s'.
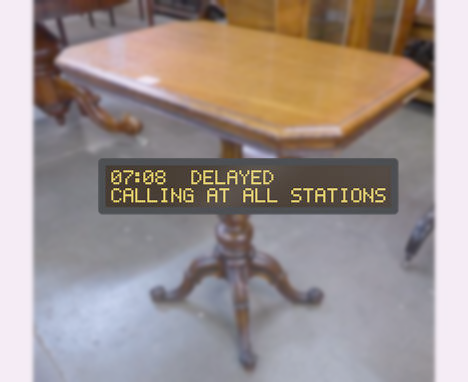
7 h 08 min
